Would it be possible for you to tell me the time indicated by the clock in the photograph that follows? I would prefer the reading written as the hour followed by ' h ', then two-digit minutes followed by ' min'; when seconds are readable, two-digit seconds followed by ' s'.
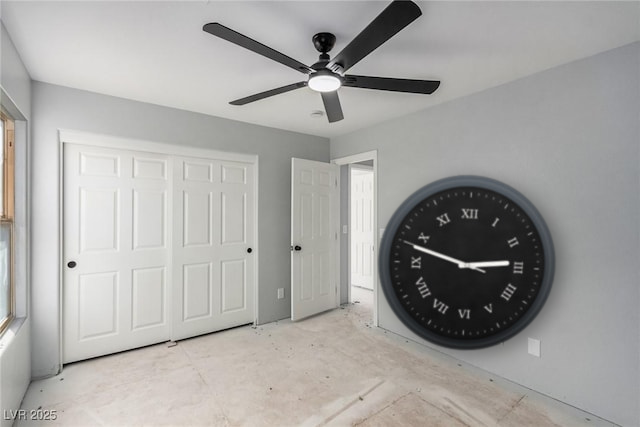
2 h 47 min 48 s
